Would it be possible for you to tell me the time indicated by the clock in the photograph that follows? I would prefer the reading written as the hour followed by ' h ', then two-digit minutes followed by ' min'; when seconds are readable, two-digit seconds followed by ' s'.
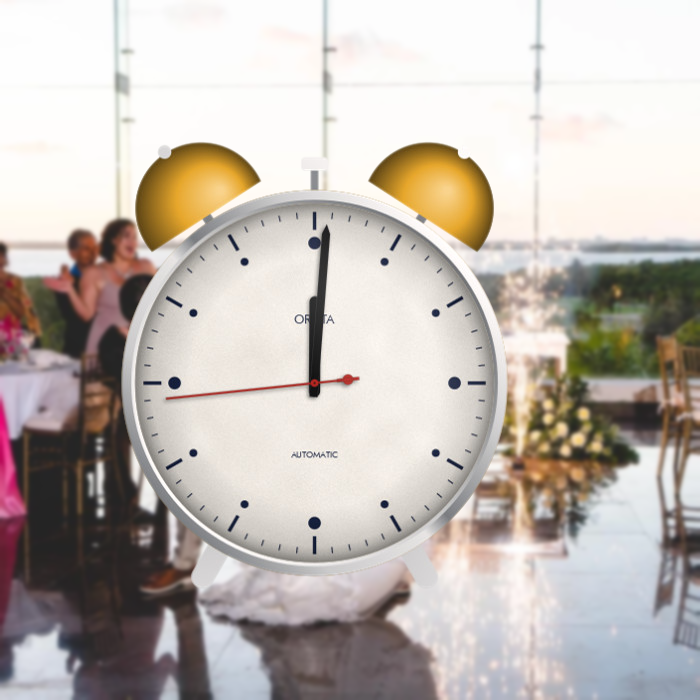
12 h 00 min 44 s
